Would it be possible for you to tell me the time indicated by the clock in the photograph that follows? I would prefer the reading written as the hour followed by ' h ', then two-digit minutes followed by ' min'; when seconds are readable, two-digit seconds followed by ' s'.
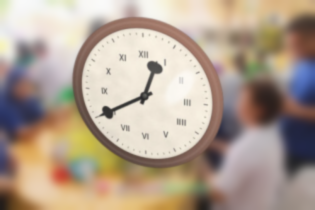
12 h 40 min
